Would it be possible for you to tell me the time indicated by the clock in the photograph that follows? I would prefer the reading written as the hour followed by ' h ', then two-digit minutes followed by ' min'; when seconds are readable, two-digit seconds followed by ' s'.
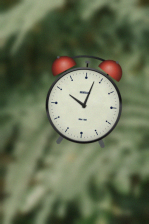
10 h 03 min
